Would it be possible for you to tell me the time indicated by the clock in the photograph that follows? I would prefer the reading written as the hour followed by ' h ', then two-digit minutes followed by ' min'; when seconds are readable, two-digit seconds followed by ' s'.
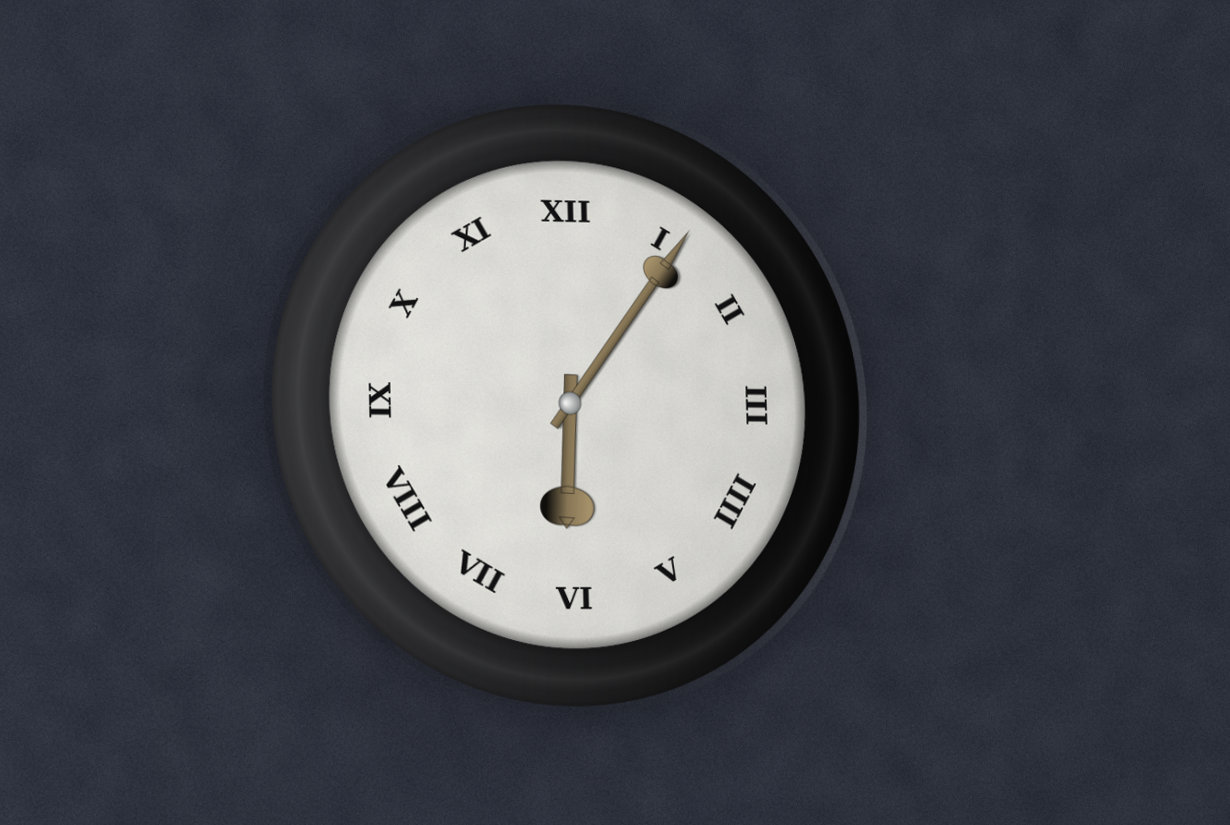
6 h 06 min
